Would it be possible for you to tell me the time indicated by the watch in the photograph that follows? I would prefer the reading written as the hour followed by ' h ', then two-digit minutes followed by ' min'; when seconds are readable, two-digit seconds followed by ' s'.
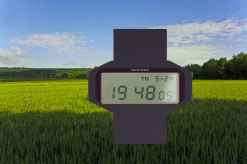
19 h 48 min 05 s
